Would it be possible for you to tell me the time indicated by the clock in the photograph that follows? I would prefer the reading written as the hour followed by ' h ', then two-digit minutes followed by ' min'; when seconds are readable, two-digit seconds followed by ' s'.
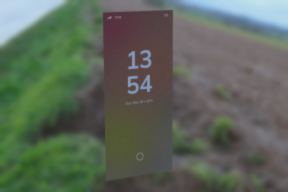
13 h 54 min
